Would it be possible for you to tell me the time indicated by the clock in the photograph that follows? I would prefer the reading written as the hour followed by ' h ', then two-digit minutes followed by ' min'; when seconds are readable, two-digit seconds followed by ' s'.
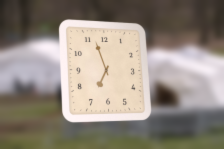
6 h 57 min
